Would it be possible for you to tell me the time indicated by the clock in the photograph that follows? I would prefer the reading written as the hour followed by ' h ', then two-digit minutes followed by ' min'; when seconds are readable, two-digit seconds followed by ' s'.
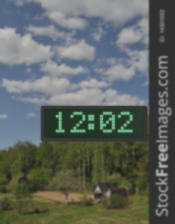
12 h 02 min
